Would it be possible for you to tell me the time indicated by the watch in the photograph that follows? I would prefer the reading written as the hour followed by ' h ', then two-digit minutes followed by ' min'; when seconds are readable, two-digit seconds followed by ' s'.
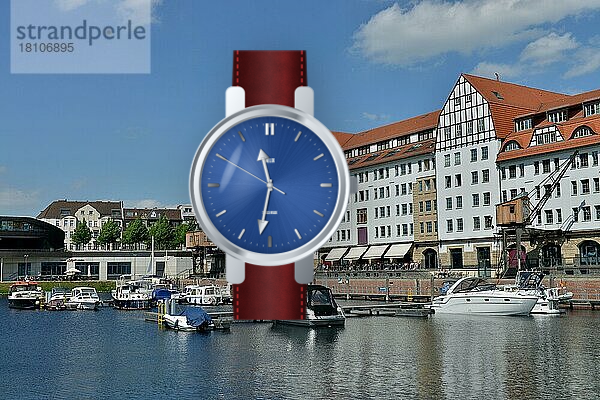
11 h 31 min 50 s
